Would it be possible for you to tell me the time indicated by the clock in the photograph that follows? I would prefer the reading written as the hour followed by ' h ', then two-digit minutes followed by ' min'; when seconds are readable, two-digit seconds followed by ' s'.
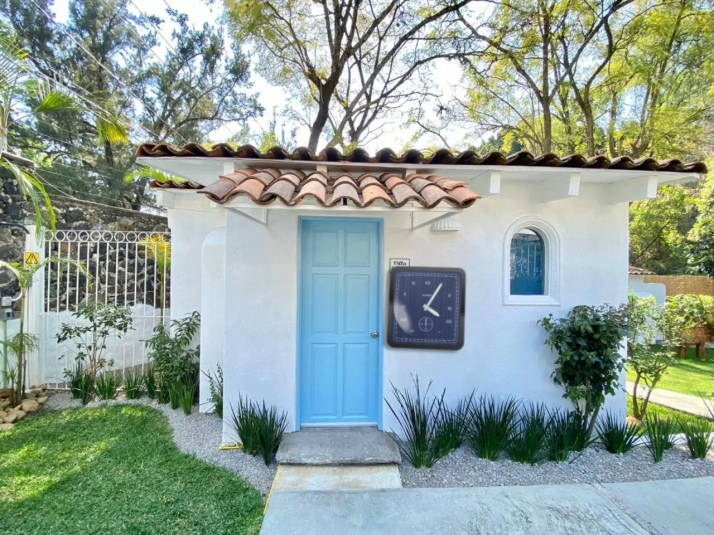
4 h 05 min
